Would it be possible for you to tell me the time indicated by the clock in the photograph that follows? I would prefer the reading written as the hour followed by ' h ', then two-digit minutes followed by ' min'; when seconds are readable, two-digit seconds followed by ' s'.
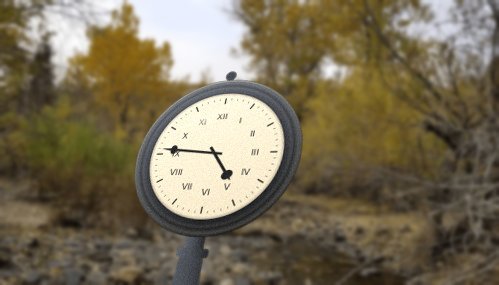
4 h 46 min
